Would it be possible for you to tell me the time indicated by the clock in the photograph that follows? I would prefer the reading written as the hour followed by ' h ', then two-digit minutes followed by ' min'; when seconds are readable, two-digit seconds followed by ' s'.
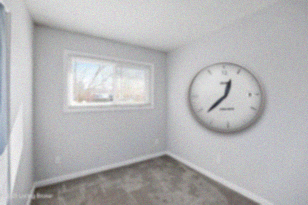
12 h 38 min
